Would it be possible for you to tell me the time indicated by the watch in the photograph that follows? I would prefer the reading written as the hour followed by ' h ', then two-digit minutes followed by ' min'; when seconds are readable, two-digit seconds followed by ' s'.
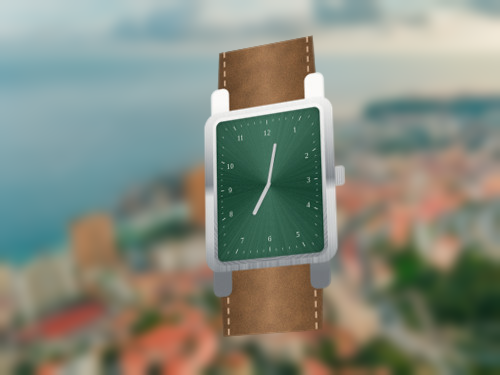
7 h 02 min
